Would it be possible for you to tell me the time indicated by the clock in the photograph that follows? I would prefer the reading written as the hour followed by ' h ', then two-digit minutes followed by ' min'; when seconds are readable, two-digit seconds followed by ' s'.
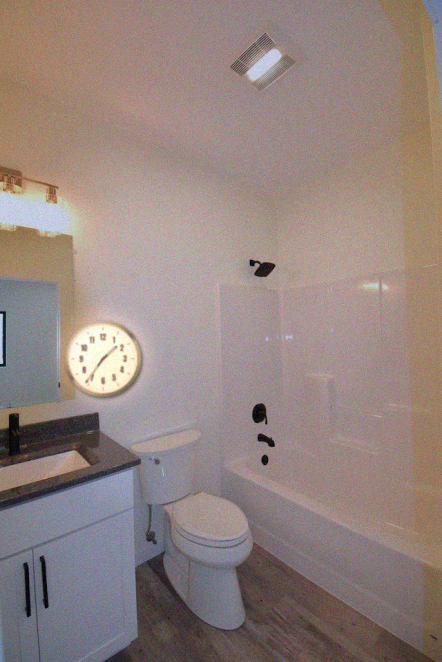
1 h 36 min
